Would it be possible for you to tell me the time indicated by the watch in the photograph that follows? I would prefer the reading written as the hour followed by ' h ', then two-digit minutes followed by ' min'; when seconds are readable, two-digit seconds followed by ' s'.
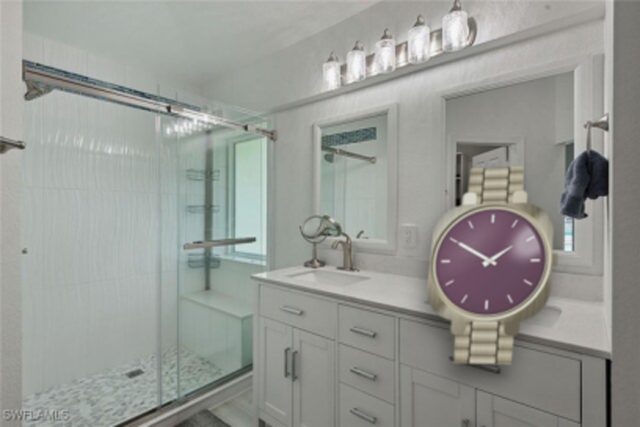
1 h 50 min
